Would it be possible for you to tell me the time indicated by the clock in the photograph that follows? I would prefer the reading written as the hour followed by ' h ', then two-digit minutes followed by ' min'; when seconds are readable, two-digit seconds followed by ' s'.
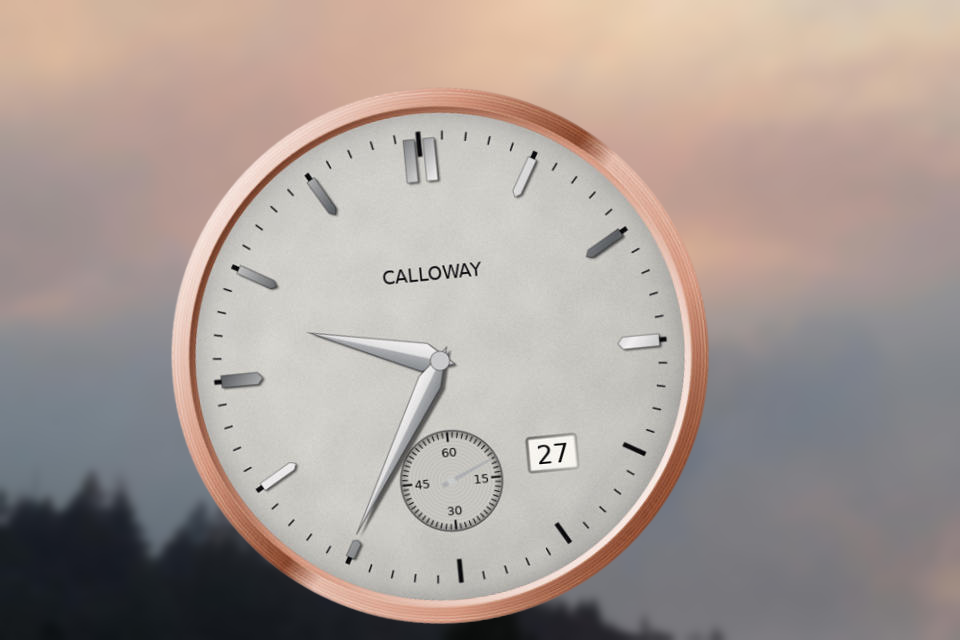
9 h 35 min 11 s
